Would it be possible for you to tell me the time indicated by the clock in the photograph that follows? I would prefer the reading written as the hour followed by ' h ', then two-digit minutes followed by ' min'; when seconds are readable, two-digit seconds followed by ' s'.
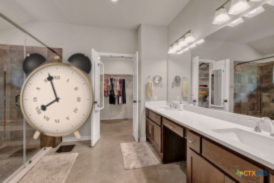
7 h 57 min
